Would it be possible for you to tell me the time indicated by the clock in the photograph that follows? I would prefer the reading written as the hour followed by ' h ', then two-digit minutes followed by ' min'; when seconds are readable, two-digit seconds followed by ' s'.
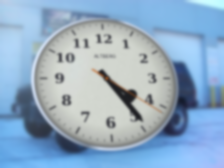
4 h 24 min 21 s
